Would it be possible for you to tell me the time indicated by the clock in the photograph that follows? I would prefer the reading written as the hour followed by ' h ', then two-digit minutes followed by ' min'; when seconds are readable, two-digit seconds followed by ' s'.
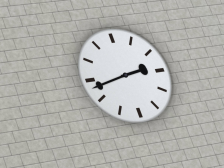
2 h 43 min
